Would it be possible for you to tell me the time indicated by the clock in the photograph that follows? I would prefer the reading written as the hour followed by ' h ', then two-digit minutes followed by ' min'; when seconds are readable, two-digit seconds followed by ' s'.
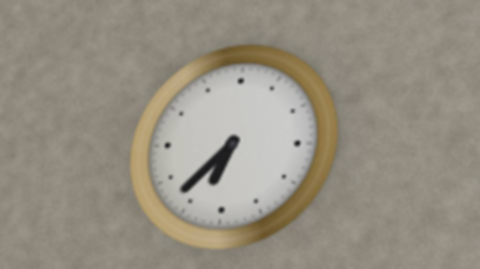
6 h 37 min
